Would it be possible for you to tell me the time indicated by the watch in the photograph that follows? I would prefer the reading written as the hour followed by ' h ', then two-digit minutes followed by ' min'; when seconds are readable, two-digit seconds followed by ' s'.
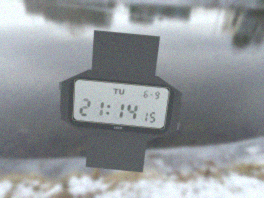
21 h 14 min 15 s
